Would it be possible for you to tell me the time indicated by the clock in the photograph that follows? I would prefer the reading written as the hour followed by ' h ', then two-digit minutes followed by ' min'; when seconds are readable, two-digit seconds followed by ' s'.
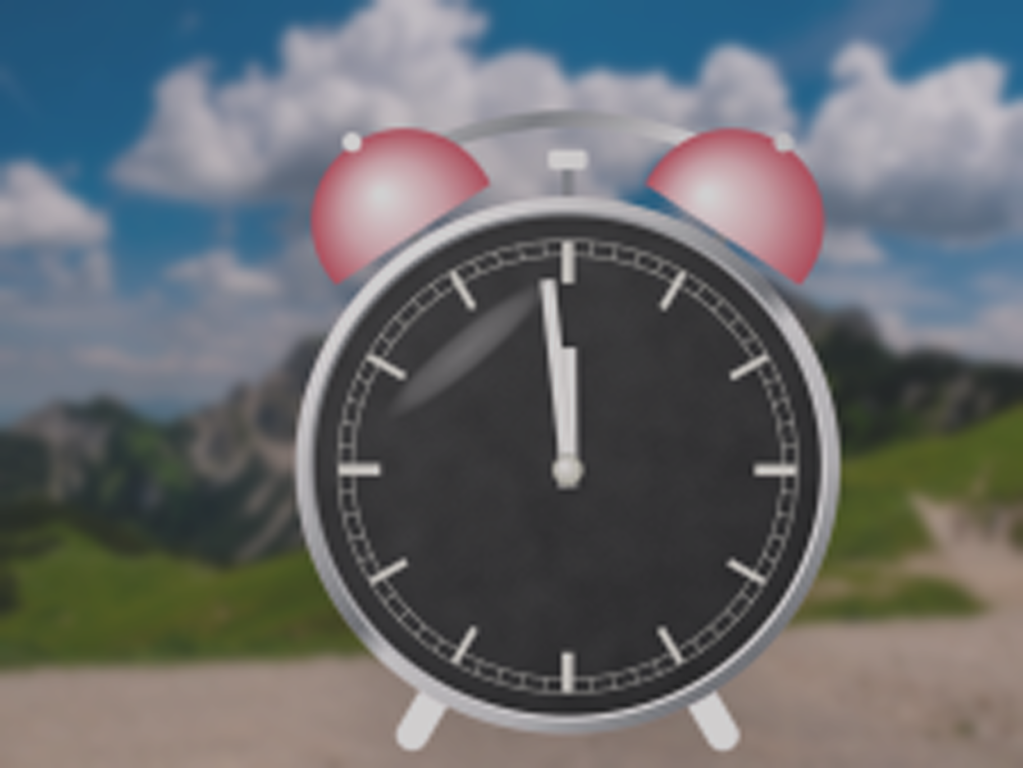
11 h 59 min
